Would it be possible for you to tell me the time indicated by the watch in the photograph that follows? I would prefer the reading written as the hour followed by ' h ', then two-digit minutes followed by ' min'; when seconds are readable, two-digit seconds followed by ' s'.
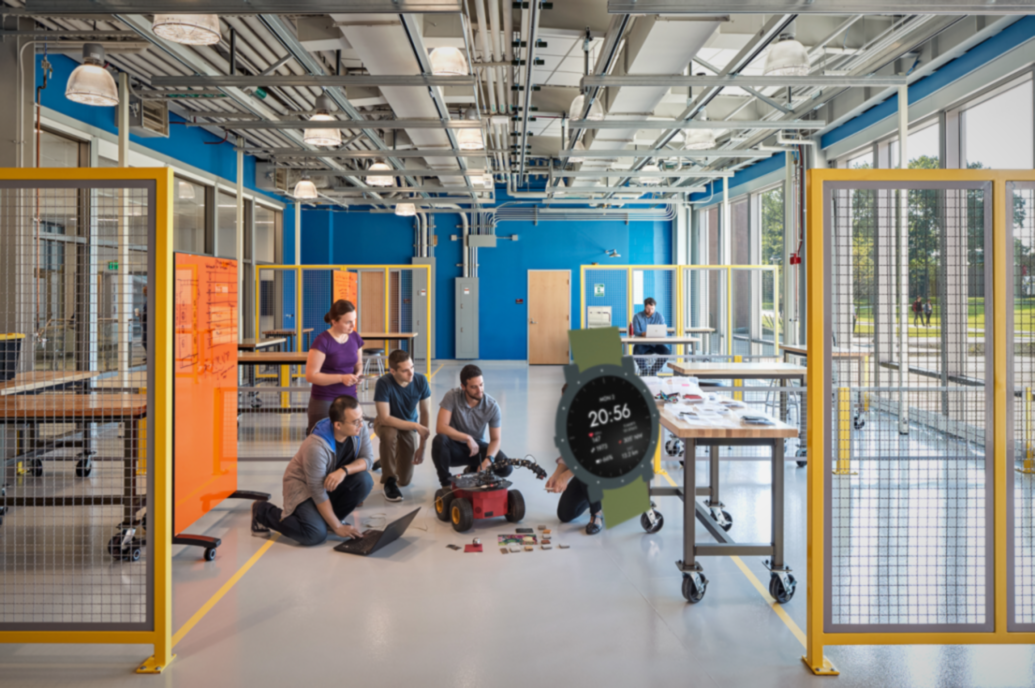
20 h 56 min
